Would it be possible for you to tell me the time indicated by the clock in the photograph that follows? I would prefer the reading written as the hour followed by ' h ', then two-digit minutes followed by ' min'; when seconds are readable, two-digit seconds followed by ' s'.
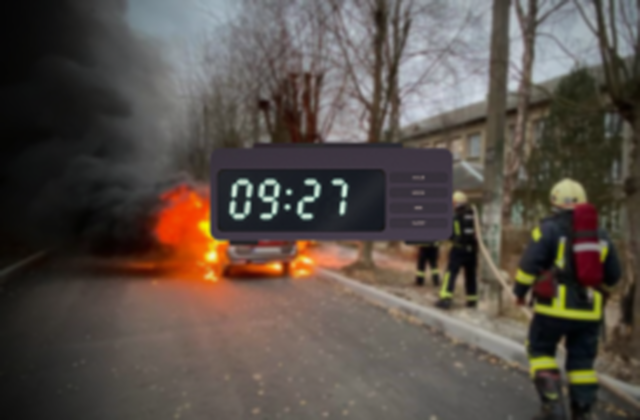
9 h 27 min
